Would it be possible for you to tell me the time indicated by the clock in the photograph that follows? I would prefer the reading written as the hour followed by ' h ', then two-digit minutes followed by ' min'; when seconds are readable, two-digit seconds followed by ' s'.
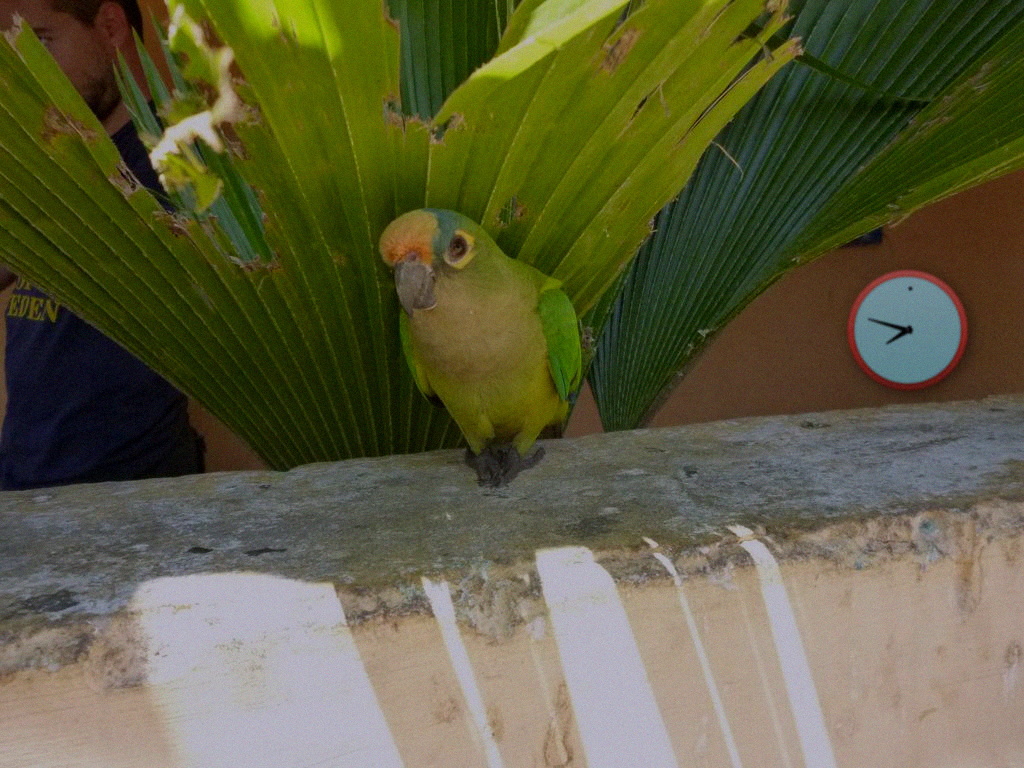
7 h 47 min
